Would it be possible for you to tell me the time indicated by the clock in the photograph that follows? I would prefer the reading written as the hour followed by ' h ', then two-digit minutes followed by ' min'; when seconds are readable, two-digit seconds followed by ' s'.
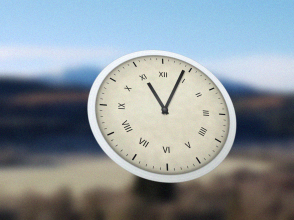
11 h 04 min
